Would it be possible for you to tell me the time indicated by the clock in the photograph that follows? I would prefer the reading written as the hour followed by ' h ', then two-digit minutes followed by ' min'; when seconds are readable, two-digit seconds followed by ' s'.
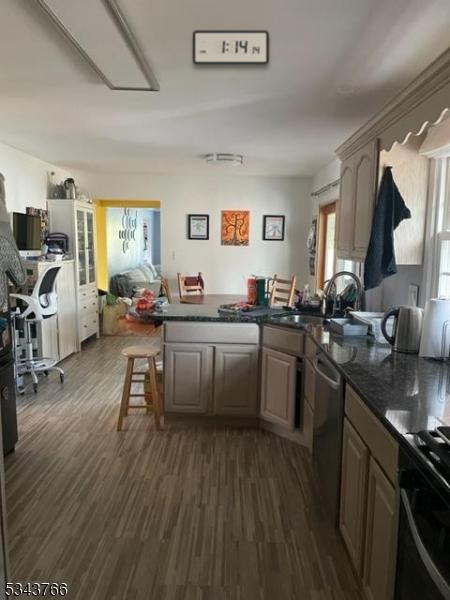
1 h 14 min
